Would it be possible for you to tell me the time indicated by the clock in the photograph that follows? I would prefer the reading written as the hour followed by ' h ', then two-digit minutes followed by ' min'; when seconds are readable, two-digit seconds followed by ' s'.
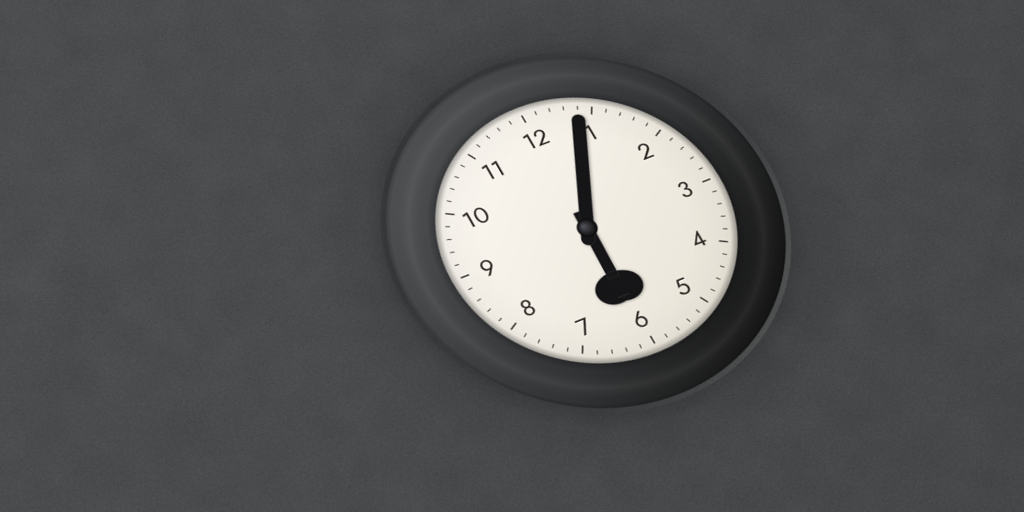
6 h 04 min
